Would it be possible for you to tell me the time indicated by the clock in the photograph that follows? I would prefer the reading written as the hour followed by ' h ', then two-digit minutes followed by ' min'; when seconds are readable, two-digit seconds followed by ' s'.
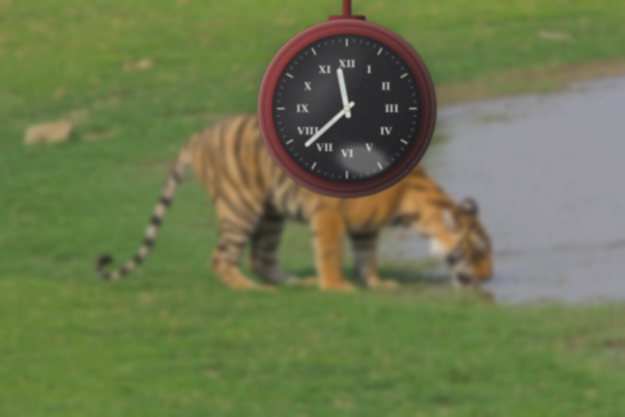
11 h 38 min
